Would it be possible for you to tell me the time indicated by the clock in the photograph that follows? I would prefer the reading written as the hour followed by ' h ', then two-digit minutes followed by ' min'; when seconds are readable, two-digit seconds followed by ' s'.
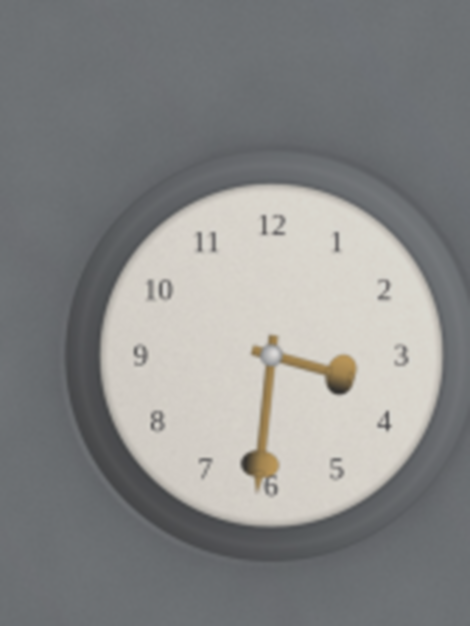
3 h 31 min
